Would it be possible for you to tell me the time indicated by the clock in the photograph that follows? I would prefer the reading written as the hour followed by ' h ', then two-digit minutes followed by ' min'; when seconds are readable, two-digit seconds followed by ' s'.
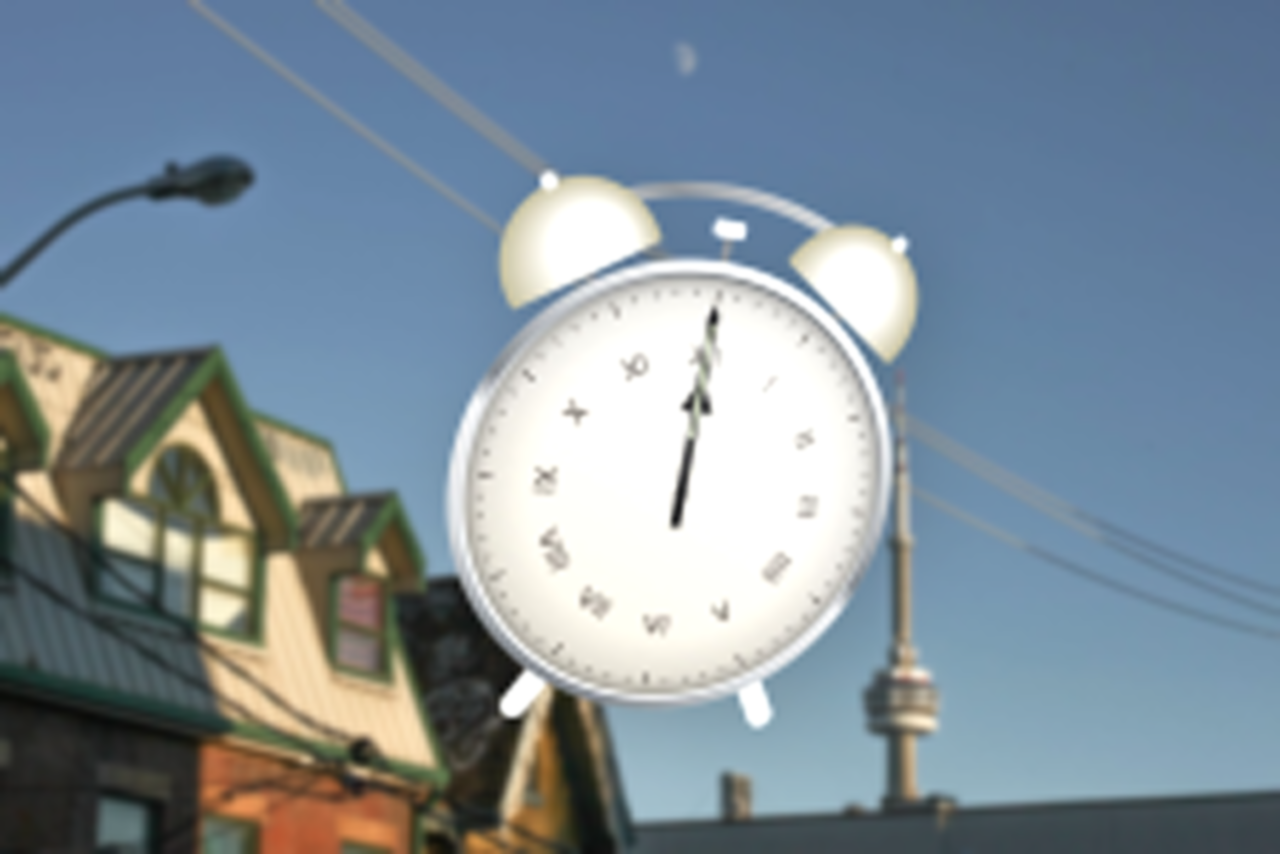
12 h 00 min
